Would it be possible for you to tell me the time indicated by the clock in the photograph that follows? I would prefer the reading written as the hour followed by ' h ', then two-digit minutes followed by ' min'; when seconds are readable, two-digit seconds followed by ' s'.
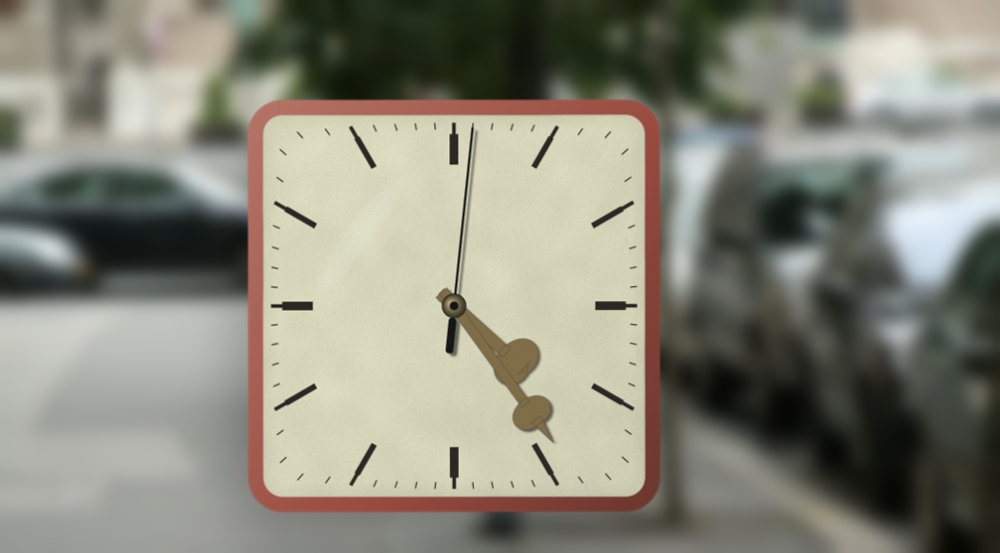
4 h 24 min 01 s
